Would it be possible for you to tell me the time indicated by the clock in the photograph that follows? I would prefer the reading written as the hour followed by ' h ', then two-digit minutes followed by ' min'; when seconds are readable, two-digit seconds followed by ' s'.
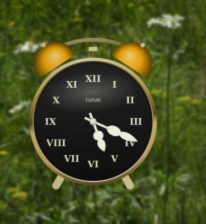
5 h 19 min
